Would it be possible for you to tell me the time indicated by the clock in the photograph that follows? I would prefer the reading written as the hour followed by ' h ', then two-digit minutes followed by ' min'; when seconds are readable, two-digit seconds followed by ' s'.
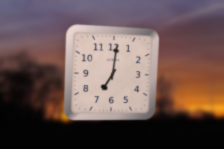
7 h 01 min
